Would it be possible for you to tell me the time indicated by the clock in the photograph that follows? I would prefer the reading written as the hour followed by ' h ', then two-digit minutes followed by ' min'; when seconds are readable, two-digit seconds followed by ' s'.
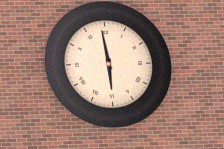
5 h 59 min
